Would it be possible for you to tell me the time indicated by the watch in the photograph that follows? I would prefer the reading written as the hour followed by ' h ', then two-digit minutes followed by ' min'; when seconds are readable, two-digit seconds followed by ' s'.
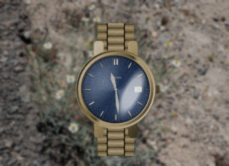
11 h 29 min
